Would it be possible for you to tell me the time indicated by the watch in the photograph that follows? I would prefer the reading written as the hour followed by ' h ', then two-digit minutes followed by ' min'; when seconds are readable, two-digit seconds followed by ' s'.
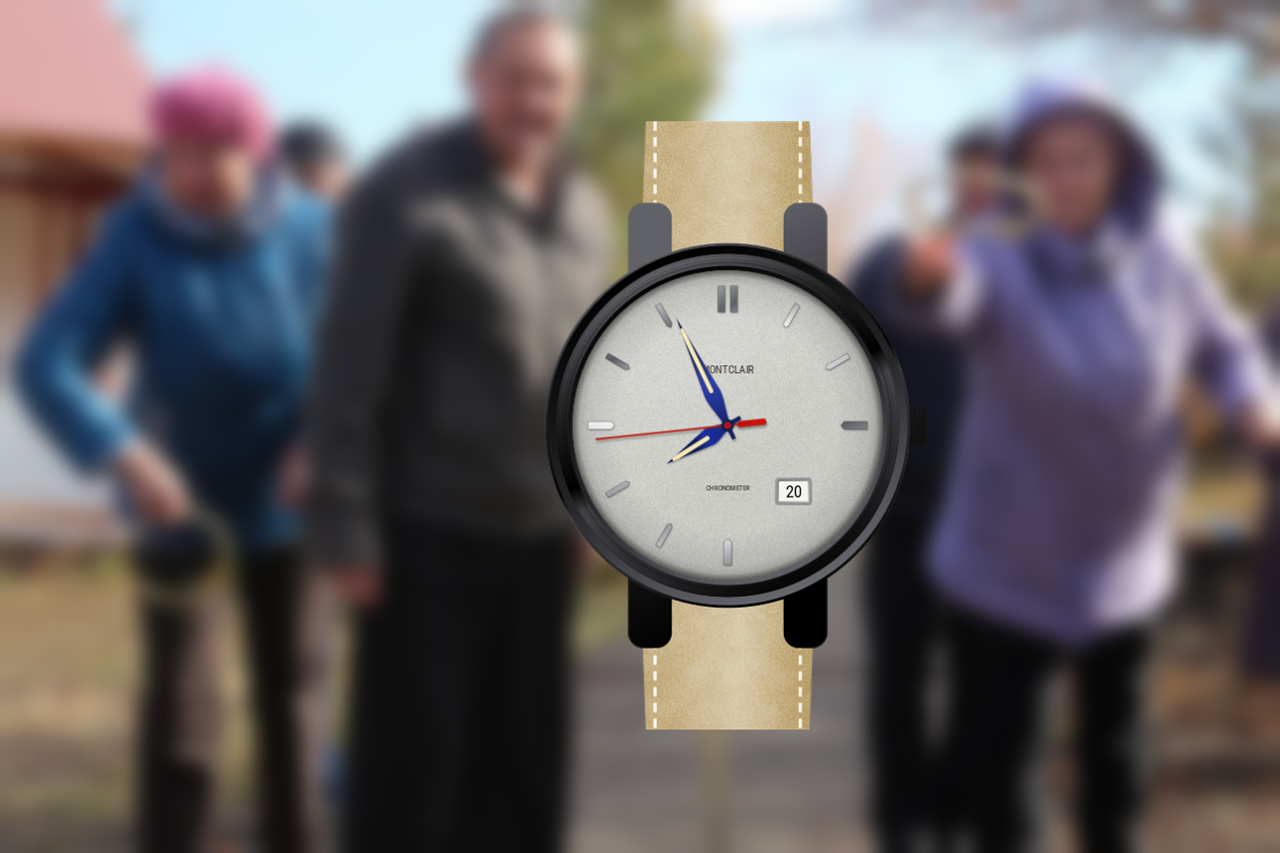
7 h 55 min 44 s
